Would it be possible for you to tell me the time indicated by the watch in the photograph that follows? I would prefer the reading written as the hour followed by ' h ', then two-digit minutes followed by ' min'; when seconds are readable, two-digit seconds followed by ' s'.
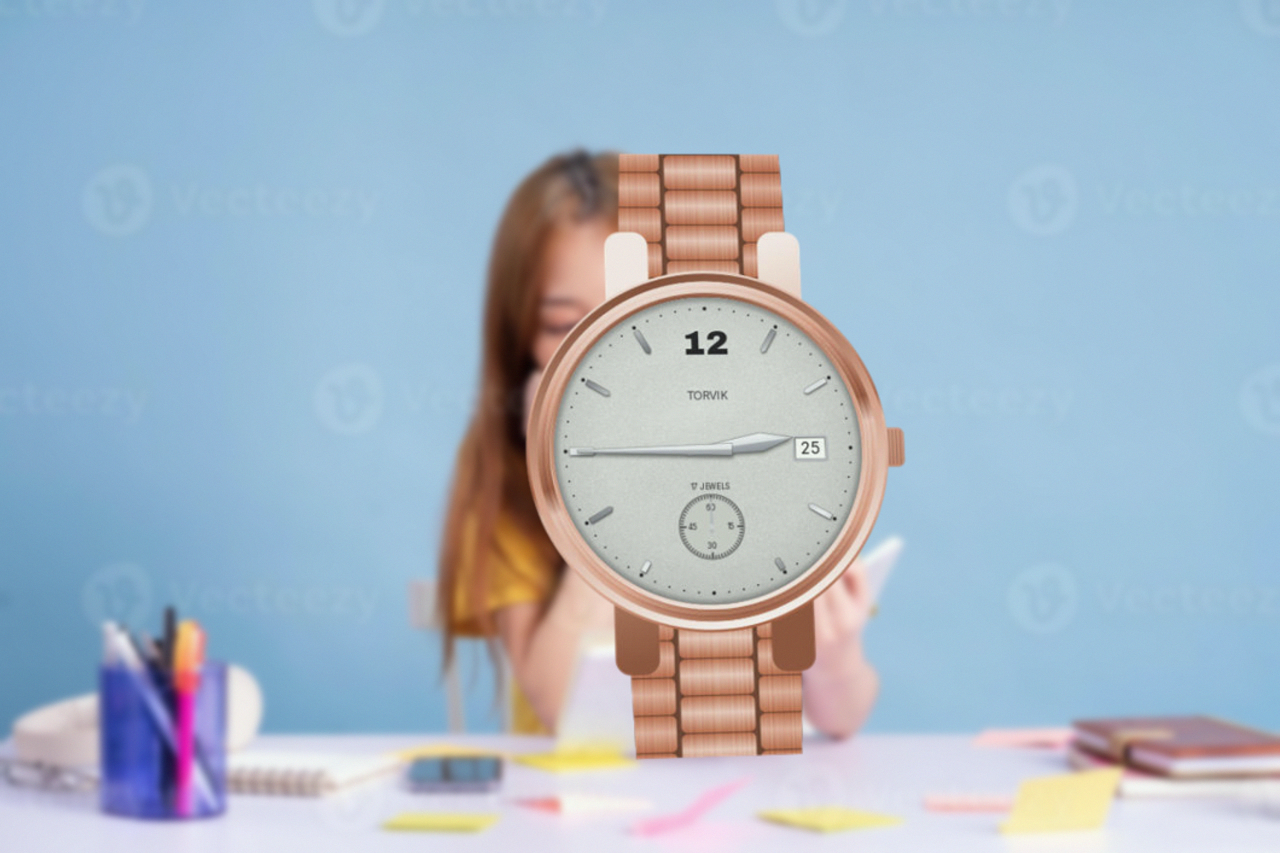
2 h 45 min
